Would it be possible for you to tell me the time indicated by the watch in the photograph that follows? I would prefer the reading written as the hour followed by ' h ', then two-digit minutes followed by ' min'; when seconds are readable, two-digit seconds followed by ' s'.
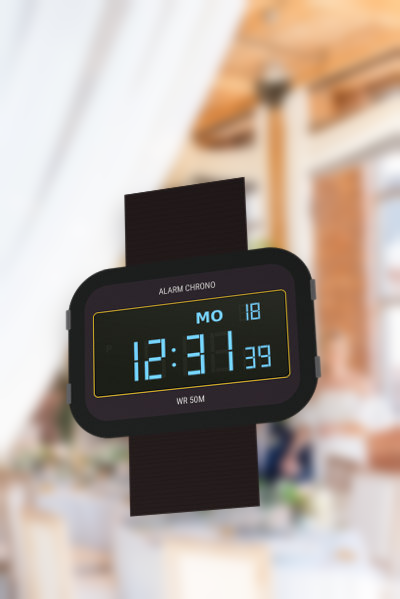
12 h 31 min 39 s
